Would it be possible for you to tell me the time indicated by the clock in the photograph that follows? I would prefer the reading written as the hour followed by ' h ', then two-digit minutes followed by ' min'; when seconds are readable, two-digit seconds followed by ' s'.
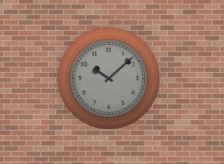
10 h 08 min
